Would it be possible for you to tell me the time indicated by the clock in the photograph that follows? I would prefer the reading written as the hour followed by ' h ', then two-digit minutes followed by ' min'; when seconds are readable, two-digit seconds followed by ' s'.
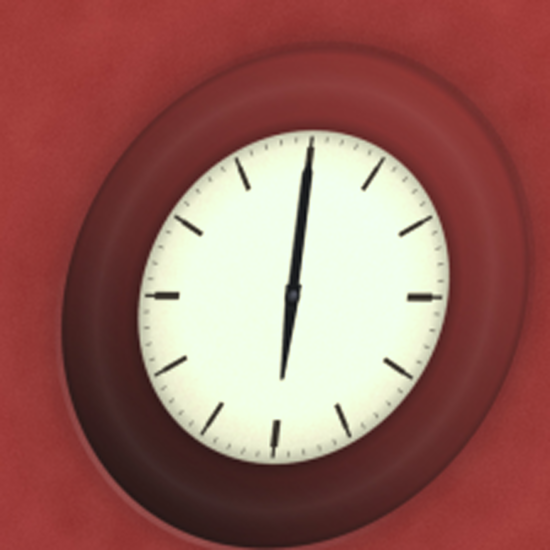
6 h 00 min
